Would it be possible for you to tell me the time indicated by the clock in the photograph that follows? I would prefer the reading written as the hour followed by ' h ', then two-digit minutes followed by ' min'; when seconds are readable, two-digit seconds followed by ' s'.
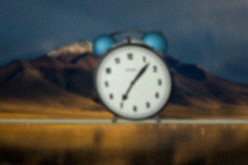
7 h 07 min
